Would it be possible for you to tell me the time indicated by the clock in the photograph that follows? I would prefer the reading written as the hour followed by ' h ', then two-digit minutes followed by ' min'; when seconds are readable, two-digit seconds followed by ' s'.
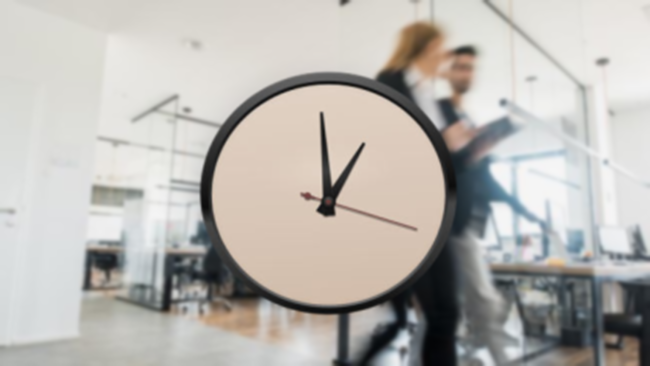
12 h 59 min 18 s
